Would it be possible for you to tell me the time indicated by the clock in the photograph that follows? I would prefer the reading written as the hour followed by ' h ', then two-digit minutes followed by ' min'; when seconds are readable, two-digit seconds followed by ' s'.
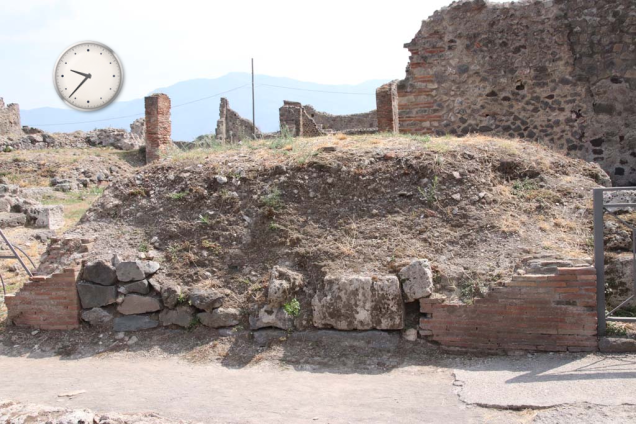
9 h 37 min
